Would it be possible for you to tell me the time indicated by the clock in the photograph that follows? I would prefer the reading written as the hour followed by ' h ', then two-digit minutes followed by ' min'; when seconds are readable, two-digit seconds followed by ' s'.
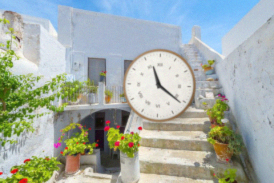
11 h 21 min
